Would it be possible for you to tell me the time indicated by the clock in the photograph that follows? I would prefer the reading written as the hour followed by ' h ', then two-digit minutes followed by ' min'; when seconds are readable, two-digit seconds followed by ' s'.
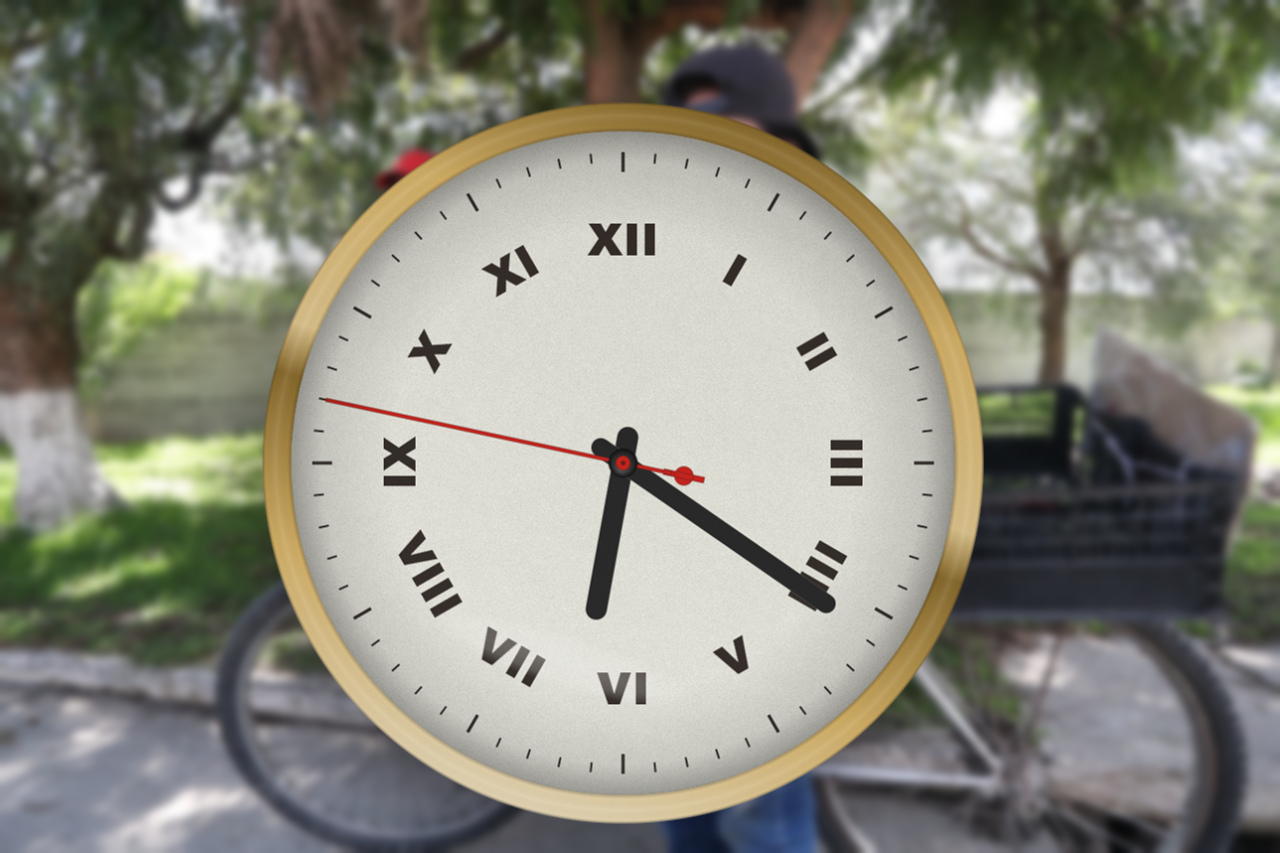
6 h 20 min 47 s
